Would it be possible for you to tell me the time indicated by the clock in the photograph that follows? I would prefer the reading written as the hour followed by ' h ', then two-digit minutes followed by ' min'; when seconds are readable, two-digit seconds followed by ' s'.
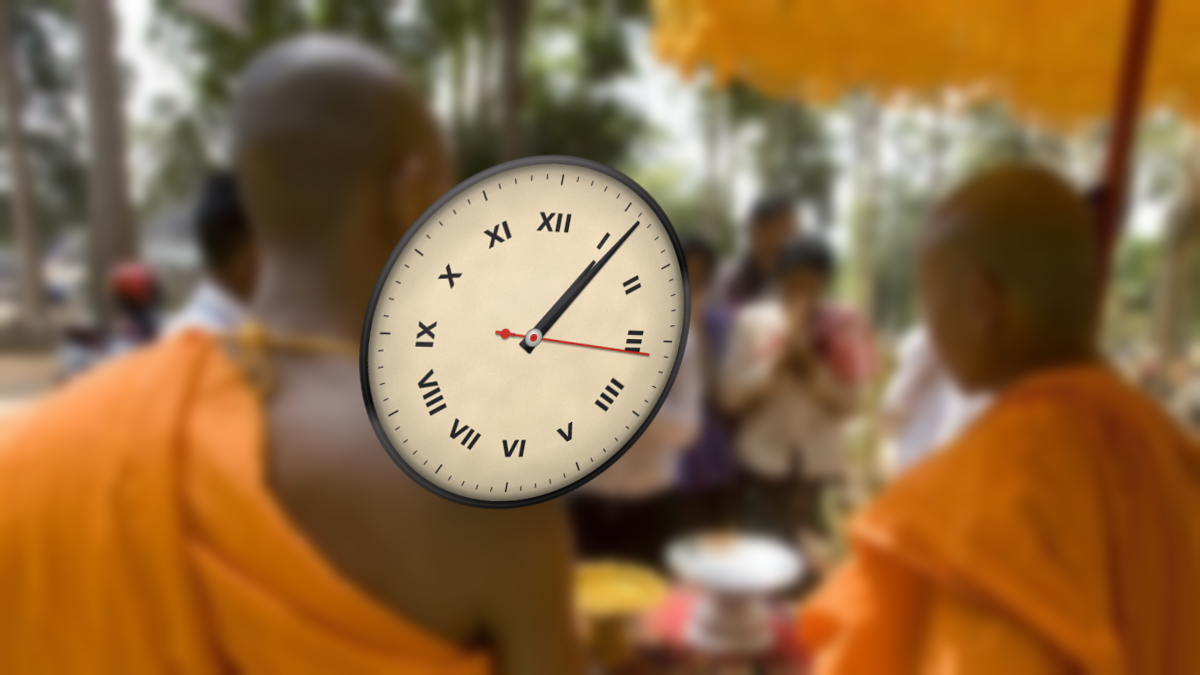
1 h 06 min 16 s
